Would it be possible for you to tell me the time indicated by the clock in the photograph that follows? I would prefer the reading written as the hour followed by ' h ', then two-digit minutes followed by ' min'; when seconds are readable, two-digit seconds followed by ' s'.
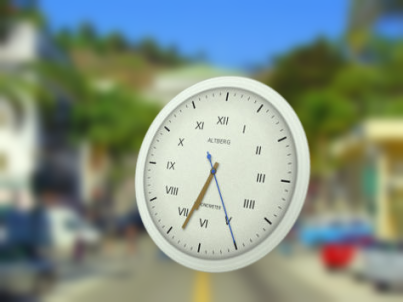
6 h 33 min 25 s
